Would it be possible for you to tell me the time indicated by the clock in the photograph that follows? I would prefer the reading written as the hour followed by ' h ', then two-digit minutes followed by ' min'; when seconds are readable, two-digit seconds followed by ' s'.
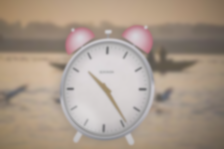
10 h 24 min
